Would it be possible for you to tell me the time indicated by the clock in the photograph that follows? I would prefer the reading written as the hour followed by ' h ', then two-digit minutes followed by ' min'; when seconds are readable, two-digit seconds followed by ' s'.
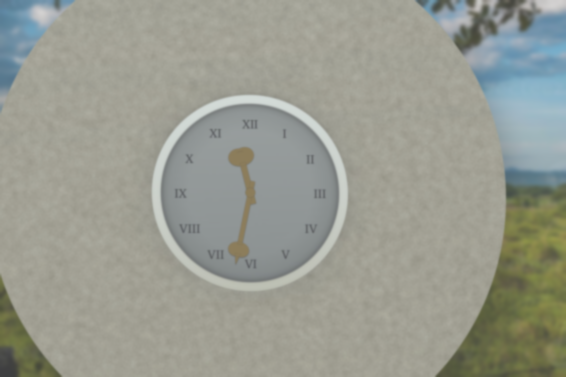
11 h 32 min
